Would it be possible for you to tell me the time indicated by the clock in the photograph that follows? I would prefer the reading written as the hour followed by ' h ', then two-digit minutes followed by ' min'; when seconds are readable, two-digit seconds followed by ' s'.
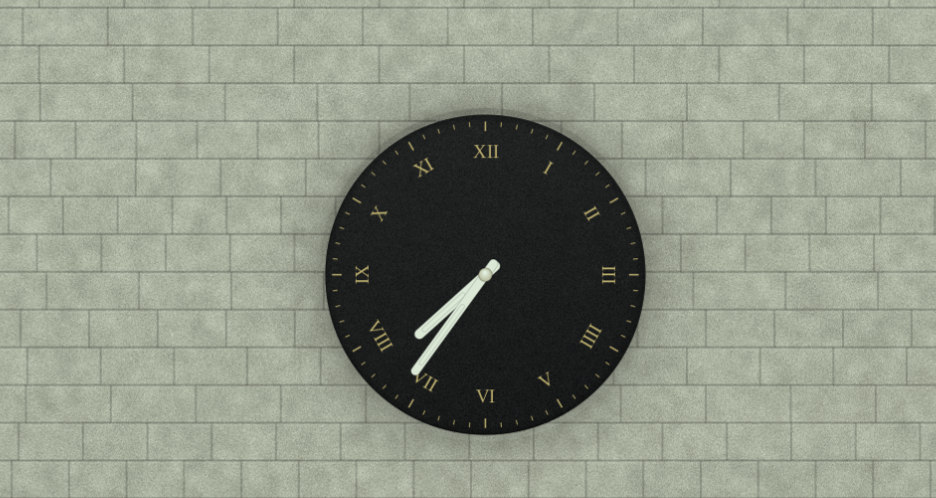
7 h 36 min
